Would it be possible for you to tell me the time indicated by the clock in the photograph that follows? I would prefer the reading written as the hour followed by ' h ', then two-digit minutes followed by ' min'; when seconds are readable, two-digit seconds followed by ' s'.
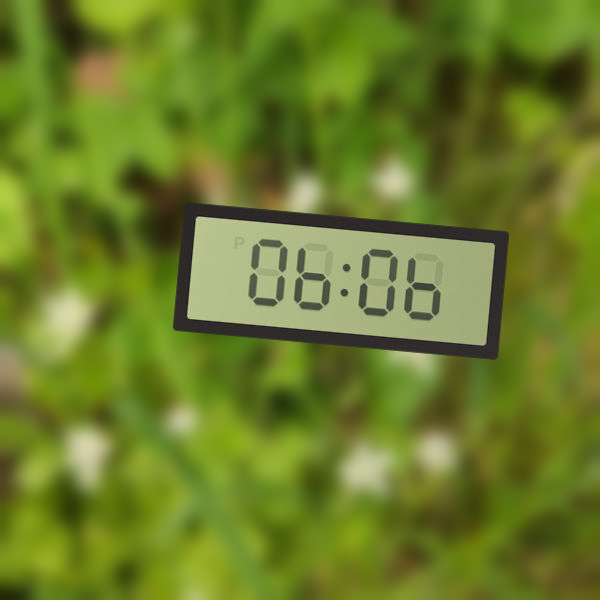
6 h 06 min
